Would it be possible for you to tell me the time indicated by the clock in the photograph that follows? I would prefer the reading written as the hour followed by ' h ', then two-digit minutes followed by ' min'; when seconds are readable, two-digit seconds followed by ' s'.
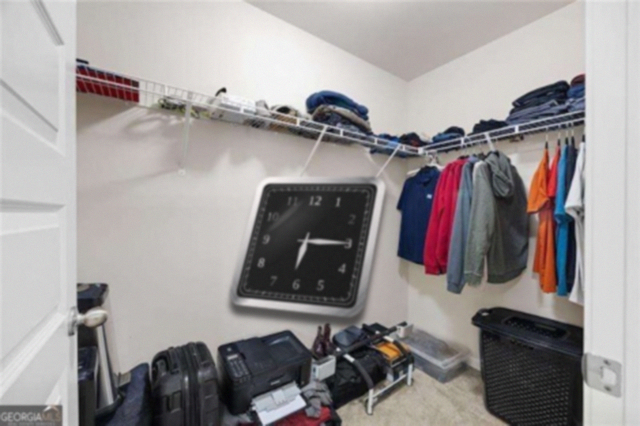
6 h 15 min
